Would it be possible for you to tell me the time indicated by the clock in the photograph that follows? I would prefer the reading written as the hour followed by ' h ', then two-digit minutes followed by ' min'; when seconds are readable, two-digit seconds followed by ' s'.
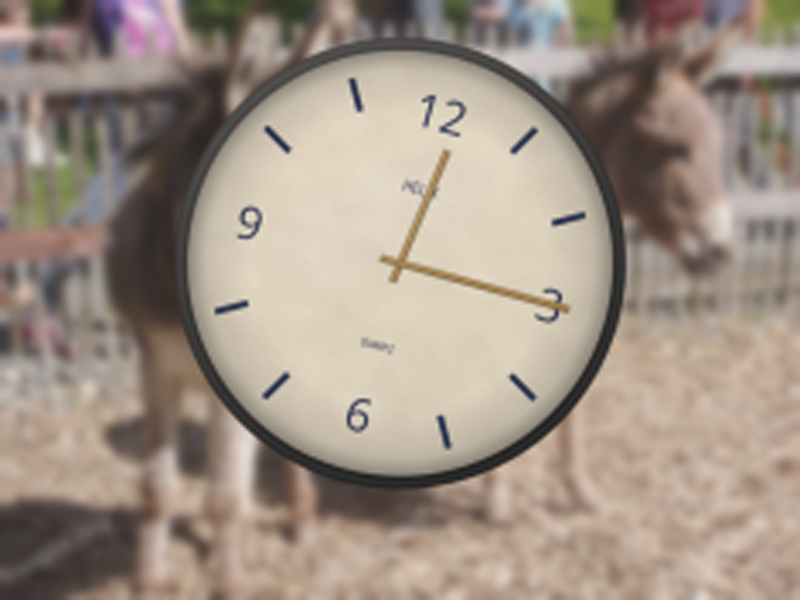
12 h 15 min
